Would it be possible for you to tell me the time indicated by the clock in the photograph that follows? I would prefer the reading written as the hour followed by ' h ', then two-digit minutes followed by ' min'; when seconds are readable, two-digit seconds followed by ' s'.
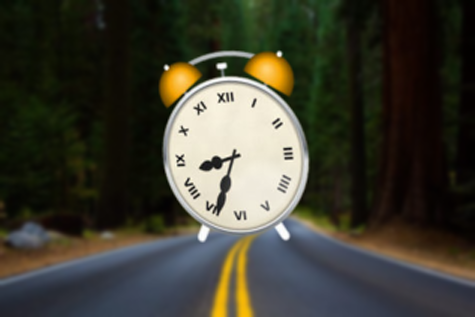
8 h 34 min
